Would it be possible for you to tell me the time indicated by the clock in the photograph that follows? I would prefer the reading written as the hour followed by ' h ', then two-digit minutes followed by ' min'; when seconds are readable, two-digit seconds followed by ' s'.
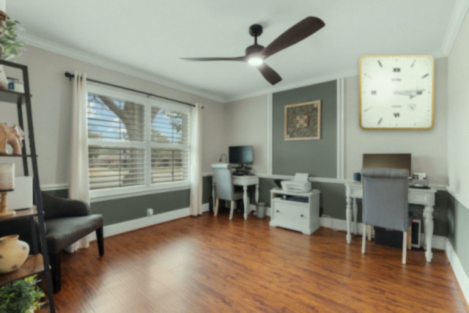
3 h 14 min
